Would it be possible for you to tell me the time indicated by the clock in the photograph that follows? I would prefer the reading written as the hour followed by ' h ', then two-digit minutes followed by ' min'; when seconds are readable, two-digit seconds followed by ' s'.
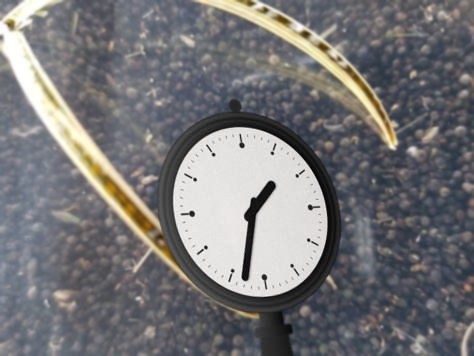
1 h 33 min
